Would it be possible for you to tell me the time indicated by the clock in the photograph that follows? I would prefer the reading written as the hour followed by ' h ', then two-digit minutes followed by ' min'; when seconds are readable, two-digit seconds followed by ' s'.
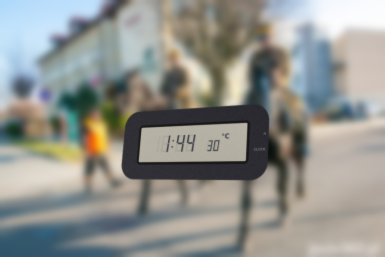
1 h 44 min
